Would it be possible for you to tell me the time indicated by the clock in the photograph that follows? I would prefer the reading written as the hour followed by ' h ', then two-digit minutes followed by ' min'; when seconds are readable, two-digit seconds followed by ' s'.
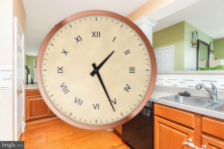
1 h 26 min
